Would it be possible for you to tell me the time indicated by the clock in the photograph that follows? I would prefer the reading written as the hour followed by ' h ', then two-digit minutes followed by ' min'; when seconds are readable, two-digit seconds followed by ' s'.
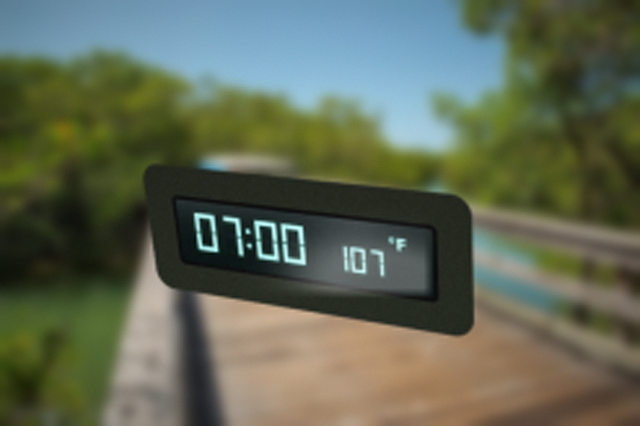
7 h 00 min
